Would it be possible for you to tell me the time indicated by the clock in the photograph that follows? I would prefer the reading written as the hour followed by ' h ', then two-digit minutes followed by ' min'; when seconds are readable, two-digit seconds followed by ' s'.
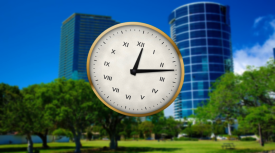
12 h 12 min
